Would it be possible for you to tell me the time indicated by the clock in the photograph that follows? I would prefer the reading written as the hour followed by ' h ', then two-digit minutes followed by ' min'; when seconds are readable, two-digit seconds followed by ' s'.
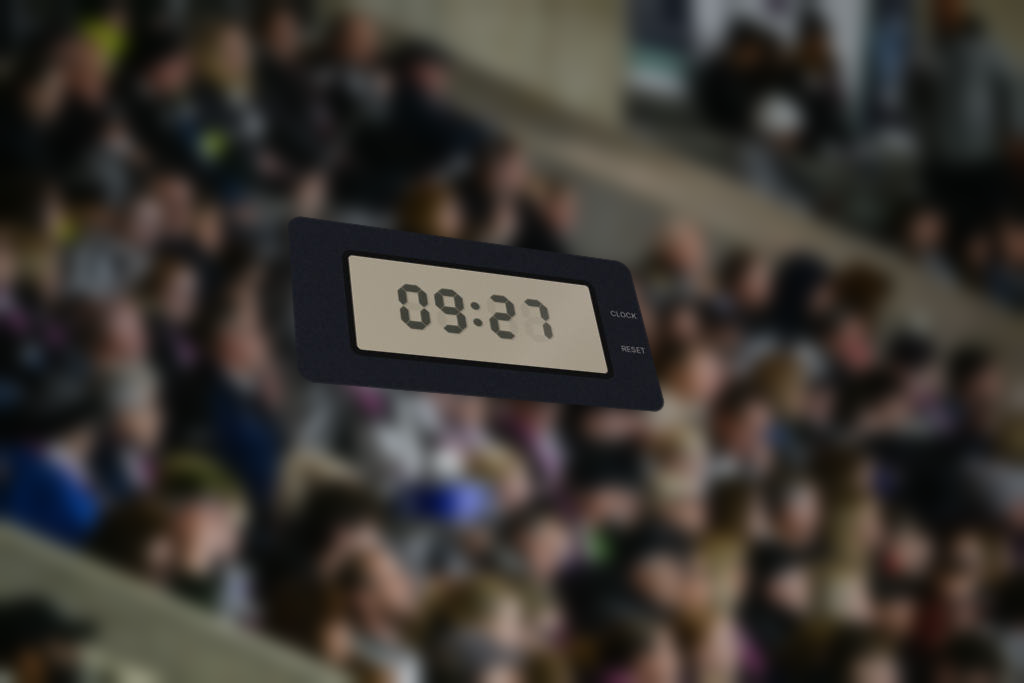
9 h 27 min
